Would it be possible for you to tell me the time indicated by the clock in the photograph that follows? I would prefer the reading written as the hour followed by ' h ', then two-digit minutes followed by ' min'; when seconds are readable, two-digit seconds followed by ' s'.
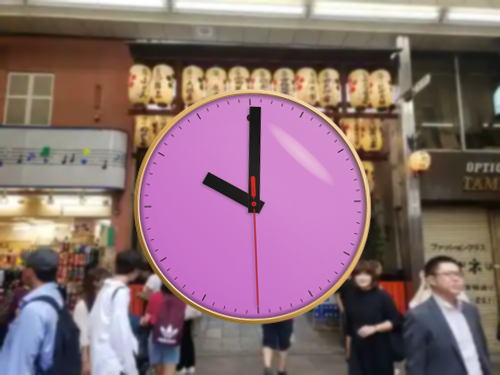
10 h 00 min 30 s
